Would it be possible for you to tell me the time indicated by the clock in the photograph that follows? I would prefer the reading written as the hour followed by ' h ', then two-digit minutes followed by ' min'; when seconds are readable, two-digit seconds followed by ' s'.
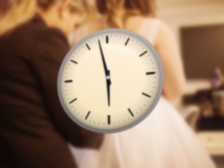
5 h 58 min
